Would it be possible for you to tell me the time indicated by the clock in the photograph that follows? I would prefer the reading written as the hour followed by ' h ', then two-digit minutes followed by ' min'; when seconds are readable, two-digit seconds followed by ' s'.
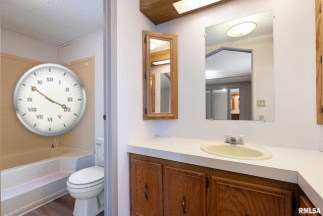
3 h 51 min
